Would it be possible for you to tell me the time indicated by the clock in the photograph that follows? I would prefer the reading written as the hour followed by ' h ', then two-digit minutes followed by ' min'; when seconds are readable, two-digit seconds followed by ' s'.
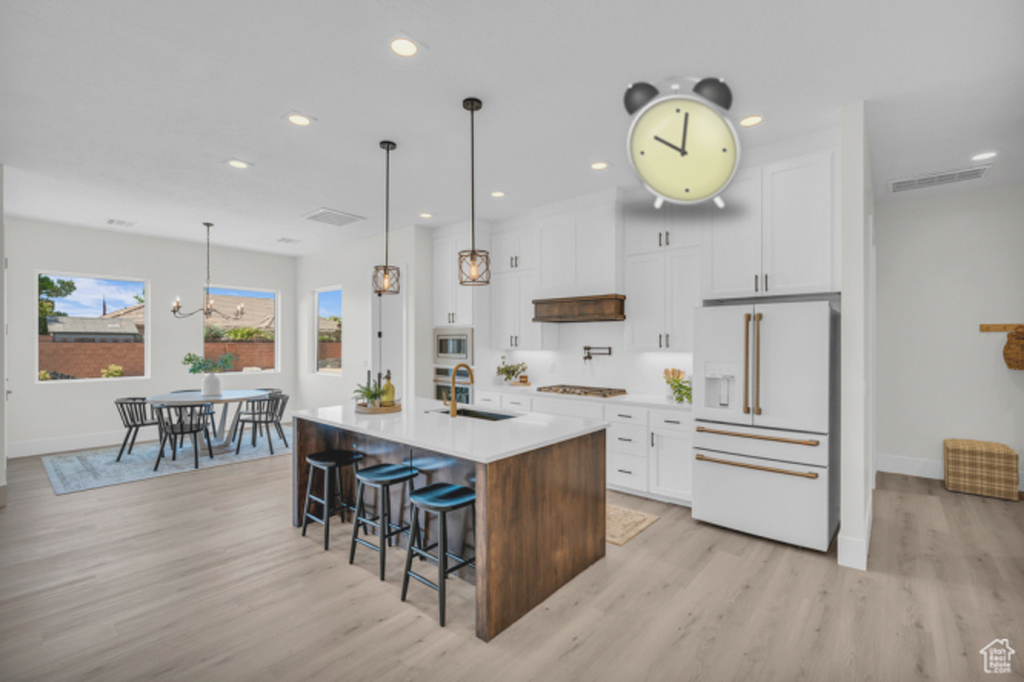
10 h 02 min
